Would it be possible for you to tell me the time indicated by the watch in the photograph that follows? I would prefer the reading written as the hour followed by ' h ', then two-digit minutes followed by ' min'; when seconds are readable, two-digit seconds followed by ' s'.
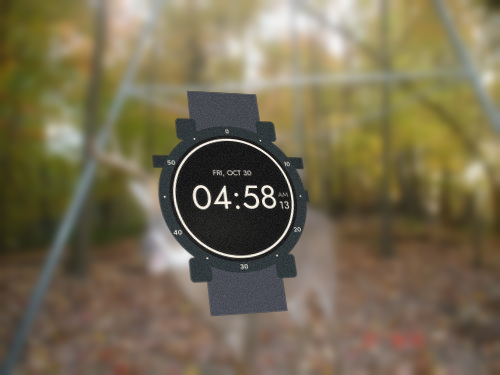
4 h 58 min 13 s
